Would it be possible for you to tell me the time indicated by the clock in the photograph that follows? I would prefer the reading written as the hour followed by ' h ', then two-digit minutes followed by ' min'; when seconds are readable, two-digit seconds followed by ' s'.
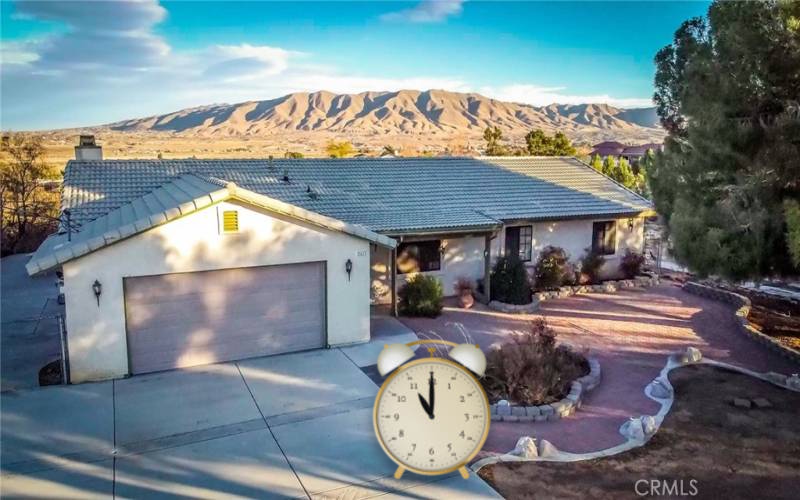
11 h 00 min
